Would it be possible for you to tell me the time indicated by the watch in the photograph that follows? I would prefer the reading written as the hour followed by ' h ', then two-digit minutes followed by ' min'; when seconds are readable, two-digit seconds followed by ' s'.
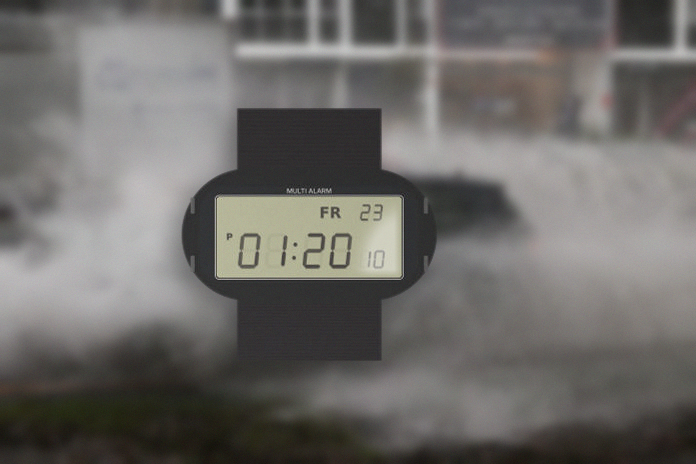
1 h 20 min 10 s
